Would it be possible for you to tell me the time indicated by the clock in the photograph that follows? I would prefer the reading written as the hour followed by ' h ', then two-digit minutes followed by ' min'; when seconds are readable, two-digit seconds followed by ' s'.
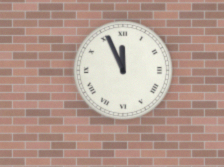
11 h 56 min
